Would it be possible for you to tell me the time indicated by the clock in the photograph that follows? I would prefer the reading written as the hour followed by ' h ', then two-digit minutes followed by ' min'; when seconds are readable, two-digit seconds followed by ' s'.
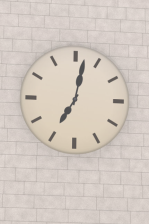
7 h 02 min
